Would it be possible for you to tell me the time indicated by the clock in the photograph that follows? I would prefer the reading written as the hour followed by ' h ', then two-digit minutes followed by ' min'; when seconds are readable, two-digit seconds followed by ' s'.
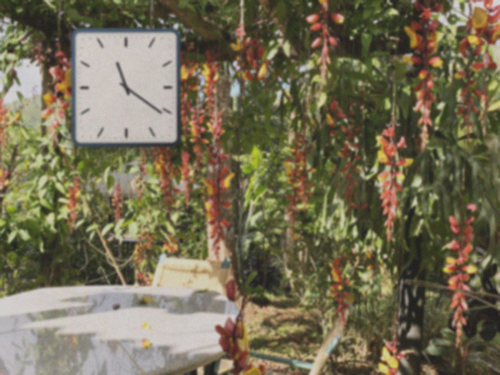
11 h 21 min
